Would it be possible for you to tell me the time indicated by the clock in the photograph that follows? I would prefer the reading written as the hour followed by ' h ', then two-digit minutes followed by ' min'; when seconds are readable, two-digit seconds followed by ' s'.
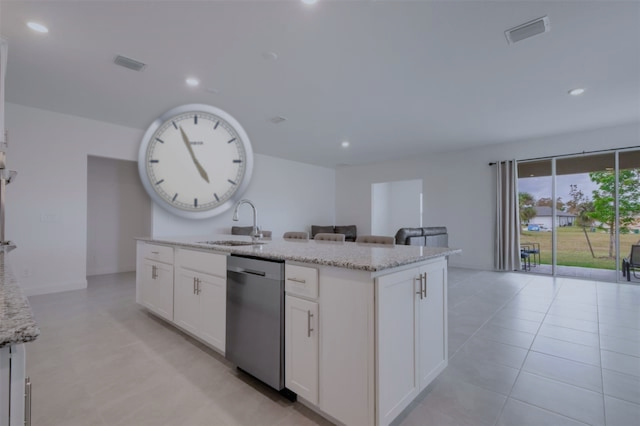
4 h 56 min
